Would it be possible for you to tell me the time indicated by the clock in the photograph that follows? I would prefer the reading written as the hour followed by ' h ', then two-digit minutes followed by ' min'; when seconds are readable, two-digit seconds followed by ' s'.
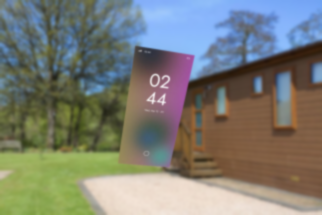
2 h 44 min
